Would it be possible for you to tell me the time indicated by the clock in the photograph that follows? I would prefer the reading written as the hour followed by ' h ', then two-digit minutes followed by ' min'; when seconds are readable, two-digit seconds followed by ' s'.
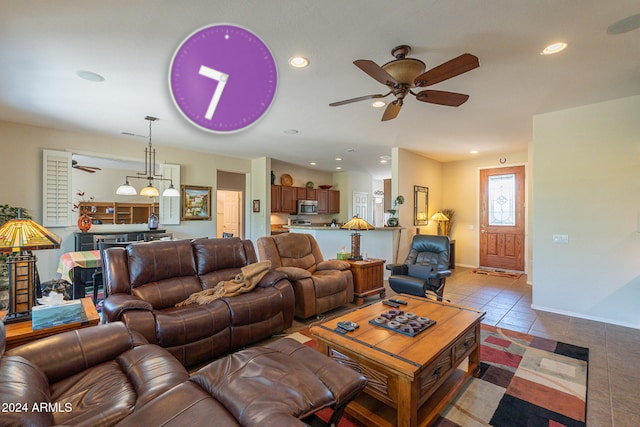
9 h 33 min
